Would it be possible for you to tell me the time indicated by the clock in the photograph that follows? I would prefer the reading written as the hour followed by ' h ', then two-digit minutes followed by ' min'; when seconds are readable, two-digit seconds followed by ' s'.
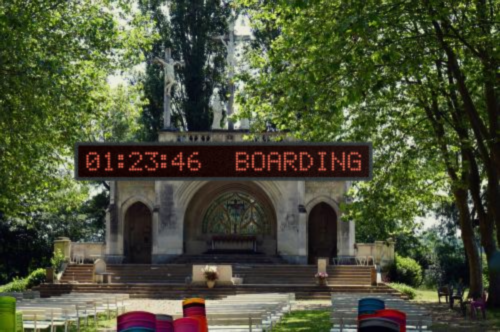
1 h 23 min 46 s
